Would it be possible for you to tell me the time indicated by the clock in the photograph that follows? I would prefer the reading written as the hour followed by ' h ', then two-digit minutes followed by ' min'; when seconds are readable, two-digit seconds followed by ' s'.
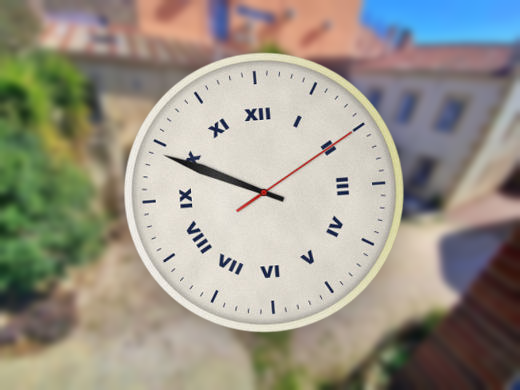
9 h 49 min 10 s
